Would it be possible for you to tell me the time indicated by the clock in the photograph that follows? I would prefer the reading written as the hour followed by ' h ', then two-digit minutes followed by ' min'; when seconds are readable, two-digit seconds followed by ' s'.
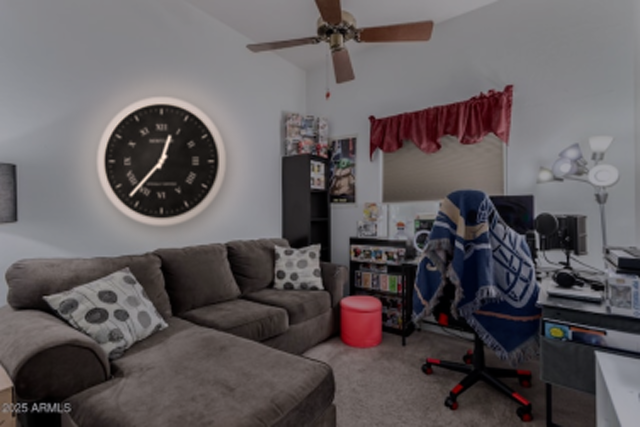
12 h 37 min
